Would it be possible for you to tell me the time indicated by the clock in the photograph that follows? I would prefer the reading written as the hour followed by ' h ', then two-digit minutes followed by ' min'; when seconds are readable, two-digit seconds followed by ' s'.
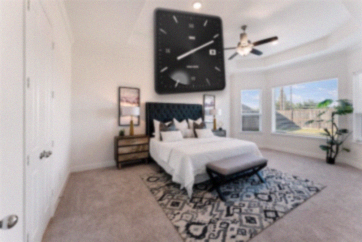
8 h 11 min
